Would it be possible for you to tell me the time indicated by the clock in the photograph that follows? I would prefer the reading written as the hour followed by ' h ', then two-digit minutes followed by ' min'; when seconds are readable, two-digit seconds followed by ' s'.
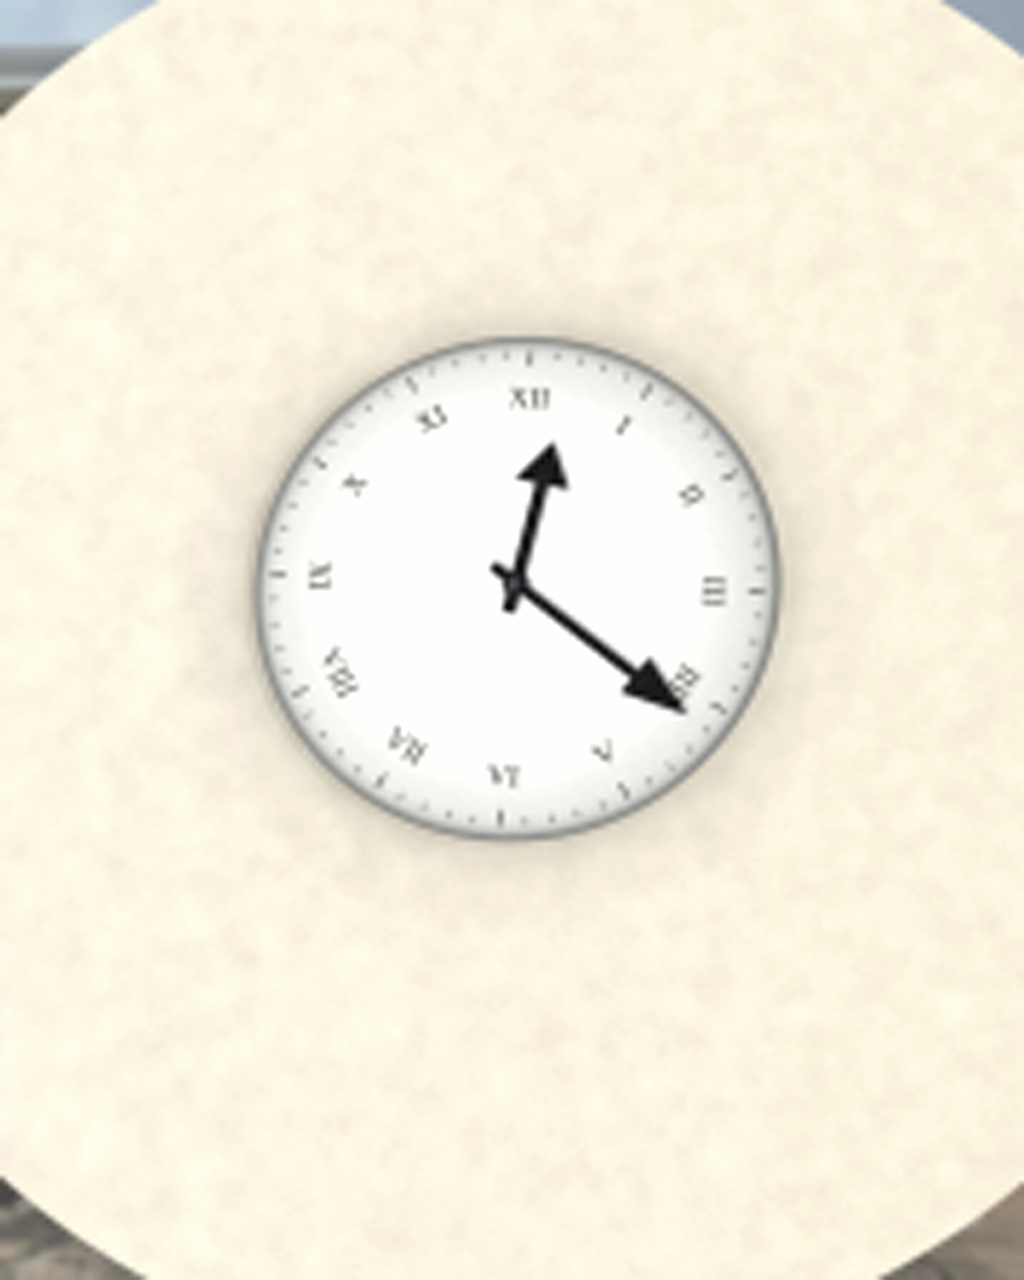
12 h 21 min
